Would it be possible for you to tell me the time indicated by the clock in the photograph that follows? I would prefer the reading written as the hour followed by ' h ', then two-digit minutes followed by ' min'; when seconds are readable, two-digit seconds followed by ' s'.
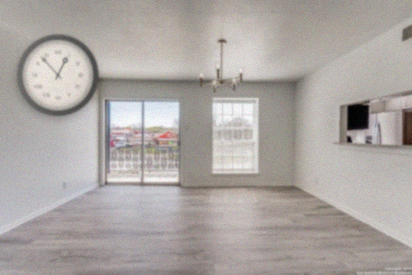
12 h 53 min
